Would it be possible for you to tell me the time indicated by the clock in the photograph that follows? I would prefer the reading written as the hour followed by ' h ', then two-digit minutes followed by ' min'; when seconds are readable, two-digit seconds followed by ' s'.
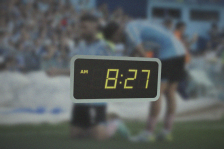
8 h 27 min
